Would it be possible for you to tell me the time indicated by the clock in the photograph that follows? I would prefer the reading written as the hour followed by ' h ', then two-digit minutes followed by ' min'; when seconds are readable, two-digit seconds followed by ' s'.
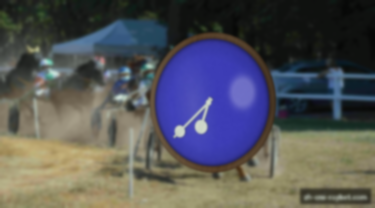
6 h 38 min
